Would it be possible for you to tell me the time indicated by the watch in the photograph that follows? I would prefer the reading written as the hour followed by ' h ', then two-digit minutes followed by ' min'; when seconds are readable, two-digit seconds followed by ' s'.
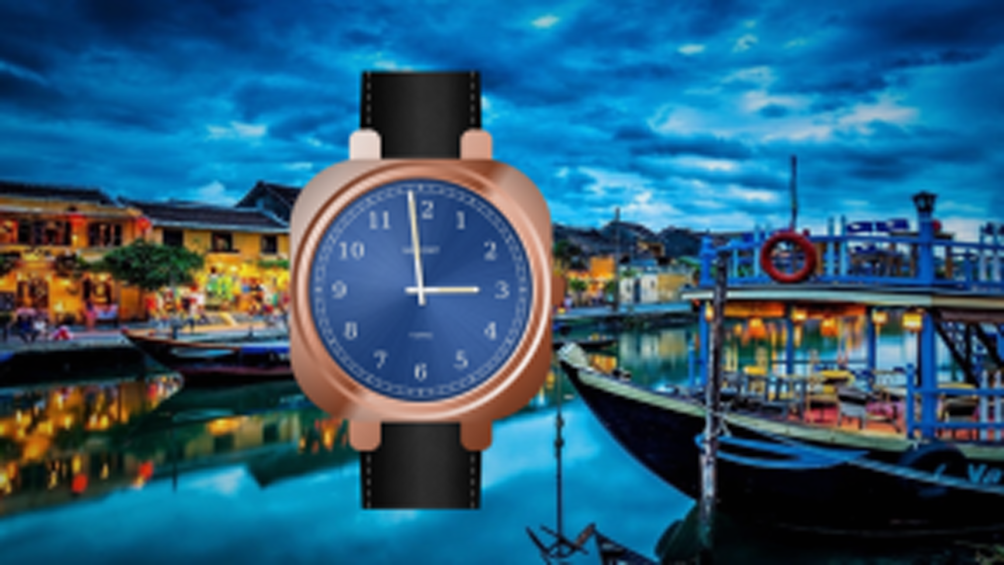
2 h 59 min
